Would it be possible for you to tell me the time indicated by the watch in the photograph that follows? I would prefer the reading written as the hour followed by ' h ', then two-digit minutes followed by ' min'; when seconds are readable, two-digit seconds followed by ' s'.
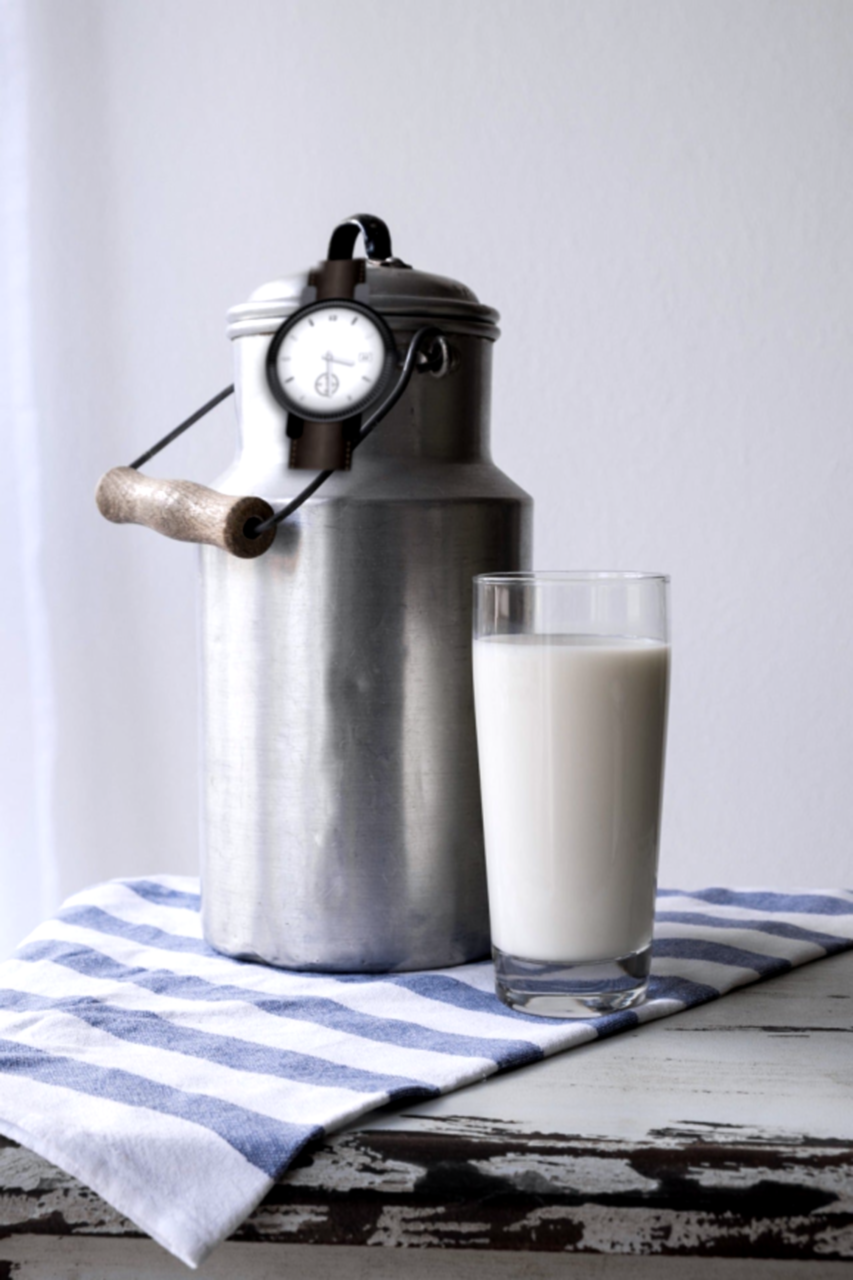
3 h 29 min
